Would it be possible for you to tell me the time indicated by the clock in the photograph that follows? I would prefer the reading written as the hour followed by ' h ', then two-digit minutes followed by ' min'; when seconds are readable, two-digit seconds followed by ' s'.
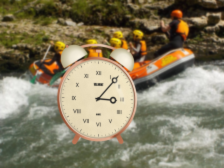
3 h 07 min
